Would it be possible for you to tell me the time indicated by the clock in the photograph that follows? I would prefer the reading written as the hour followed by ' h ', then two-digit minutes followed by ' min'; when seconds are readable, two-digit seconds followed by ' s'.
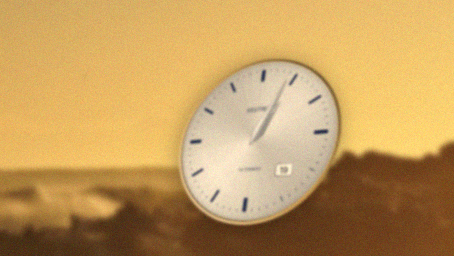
1 h 04 min
